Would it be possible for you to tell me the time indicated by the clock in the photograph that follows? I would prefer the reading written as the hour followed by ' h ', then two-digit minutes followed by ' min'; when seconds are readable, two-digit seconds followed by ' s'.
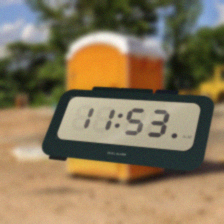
11 h 53 min
